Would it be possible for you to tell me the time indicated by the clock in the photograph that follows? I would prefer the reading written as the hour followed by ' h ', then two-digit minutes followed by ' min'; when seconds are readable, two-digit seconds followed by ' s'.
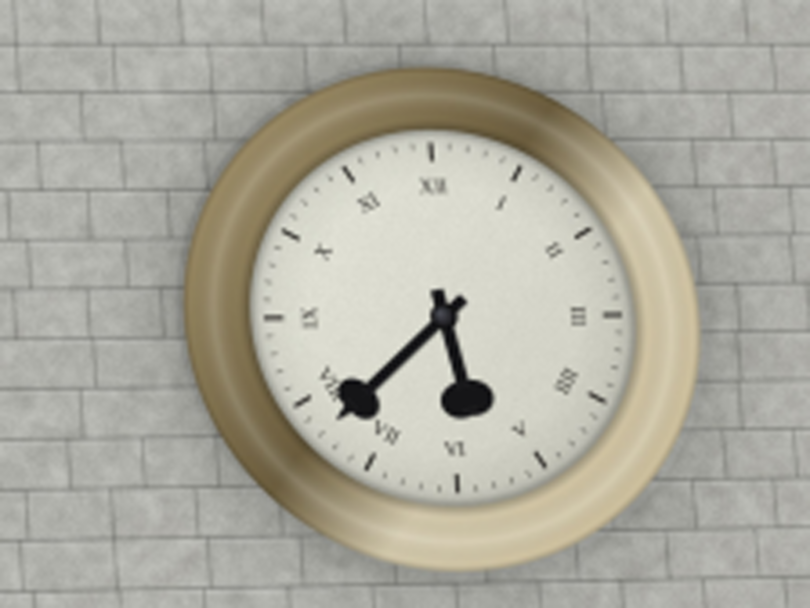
5 h 38 min
